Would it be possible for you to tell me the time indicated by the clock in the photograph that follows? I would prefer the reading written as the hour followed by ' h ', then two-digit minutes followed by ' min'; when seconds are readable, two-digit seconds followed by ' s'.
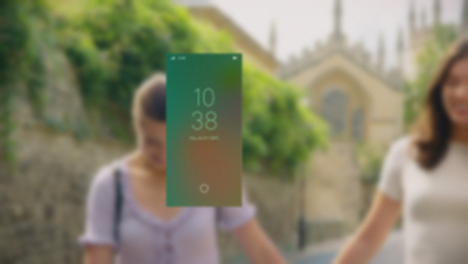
10 h 38 min
